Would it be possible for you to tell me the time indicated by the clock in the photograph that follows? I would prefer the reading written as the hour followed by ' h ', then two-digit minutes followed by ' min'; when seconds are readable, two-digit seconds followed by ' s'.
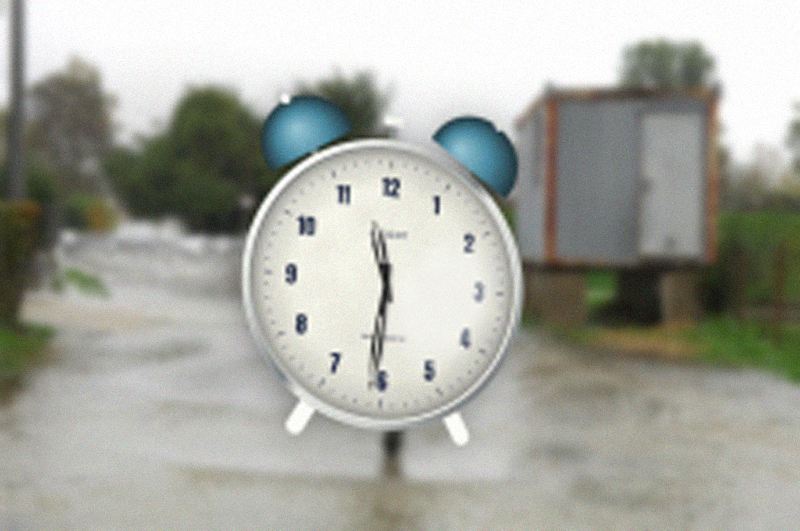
11 h 31 min
